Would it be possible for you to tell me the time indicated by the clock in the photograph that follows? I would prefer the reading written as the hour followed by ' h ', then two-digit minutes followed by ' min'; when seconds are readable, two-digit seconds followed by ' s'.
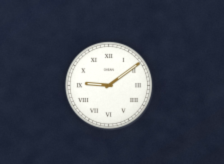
9 h 09 min
